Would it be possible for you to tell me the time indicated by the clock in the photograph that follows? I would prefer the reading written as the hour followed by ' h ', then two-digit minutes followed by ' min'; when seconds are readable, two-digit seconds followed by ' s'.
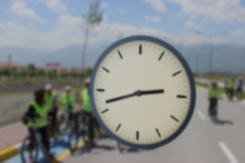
2 h 42 min
